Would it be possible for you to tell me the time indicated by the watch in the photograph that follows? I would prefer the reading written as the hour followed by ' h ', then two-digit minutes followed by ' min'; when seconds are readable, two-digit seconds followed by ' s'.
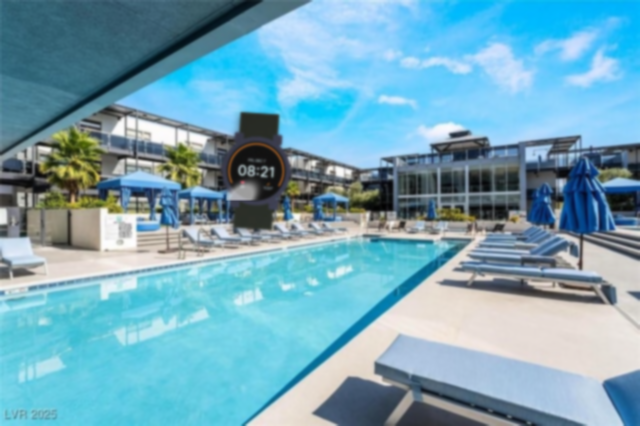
8 h 21 min
